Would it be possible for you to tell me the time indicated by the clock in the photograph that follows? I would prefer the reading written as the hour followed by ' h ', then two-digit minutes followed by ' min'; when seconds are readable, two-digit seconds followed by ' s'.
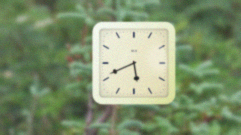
5 h 41 min
